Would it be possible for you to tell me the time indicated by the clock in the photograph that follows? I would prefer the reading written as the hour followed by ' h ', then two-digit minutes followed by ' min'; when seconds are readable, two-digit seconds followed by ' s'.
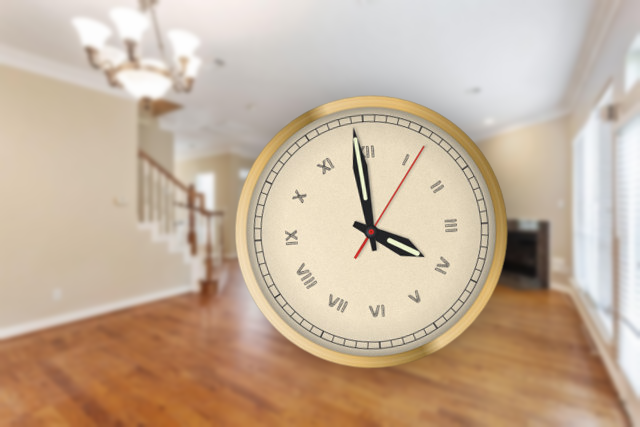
3 h 59 min 06 s
